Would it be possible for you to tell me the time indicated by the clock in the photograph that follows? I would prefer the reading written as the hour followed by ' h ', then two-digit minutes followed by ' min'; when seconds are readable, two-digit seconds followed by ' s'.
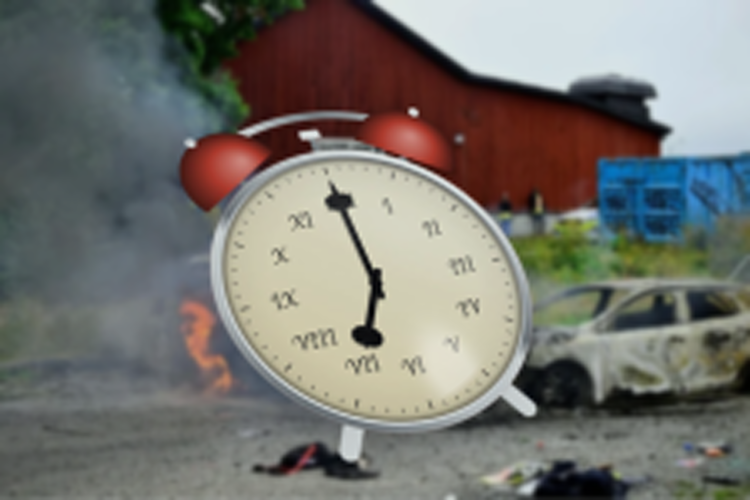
7 h 00 min
